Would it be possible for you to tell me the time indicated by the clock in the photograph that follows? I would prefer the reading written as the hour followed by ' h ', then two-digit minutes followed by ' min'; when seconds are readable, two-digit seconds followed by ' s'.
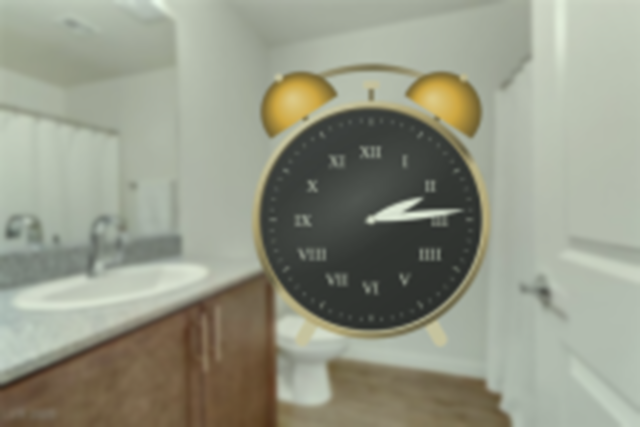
2 h 14 min
